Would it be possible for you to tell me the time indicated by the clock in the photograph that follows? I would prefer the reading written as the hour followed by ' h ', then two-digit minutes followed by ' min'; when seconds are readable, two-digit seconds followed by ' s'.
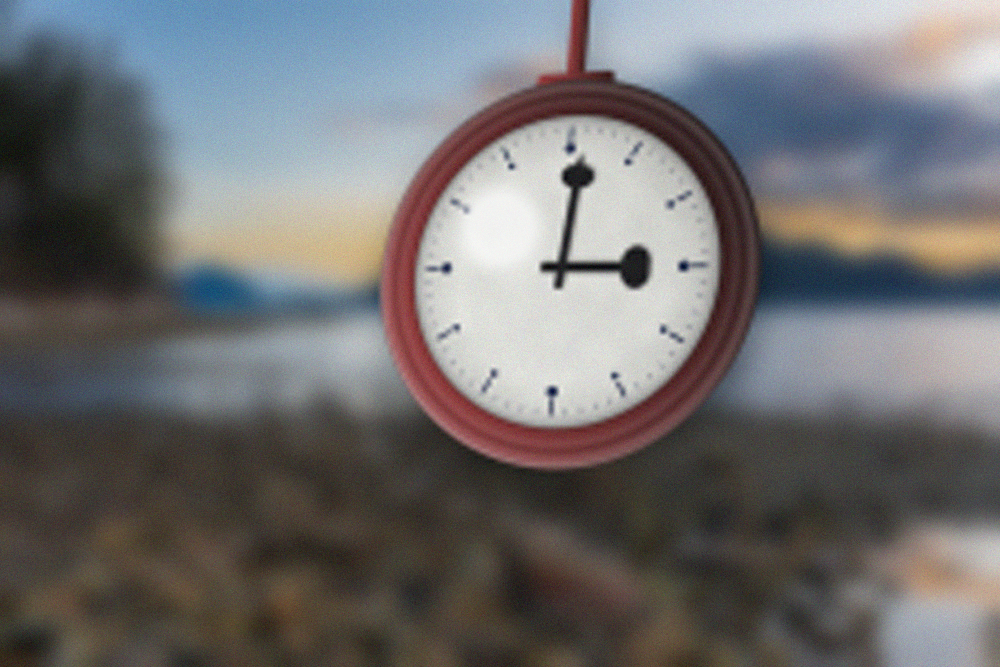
3 h 01 min
